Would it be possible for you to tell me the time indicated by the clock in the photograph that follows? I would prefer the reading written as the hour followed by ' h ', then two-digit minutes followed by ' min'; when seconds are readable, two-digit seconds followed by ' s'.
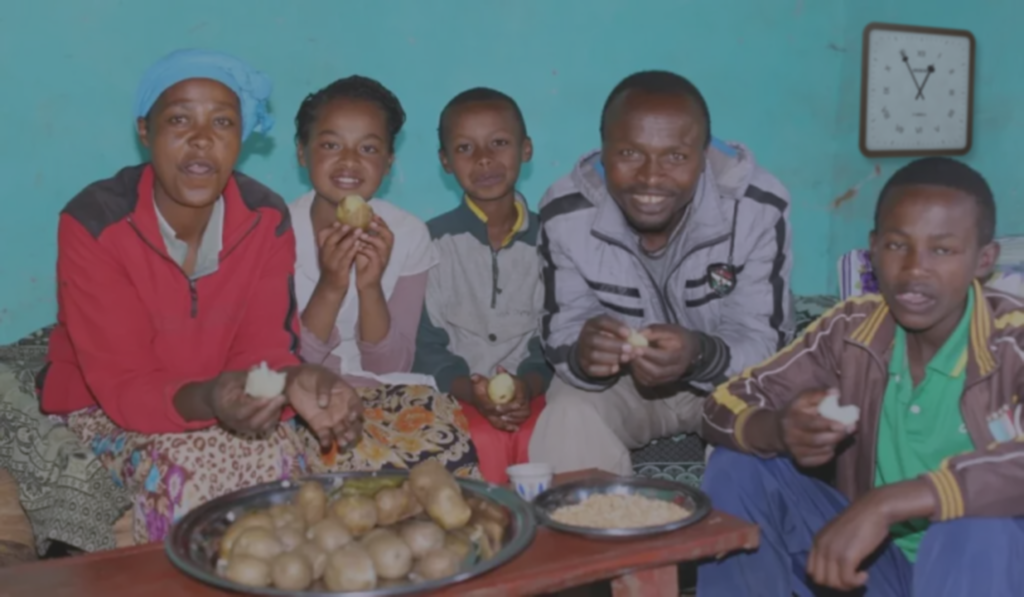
12 h 55 min
